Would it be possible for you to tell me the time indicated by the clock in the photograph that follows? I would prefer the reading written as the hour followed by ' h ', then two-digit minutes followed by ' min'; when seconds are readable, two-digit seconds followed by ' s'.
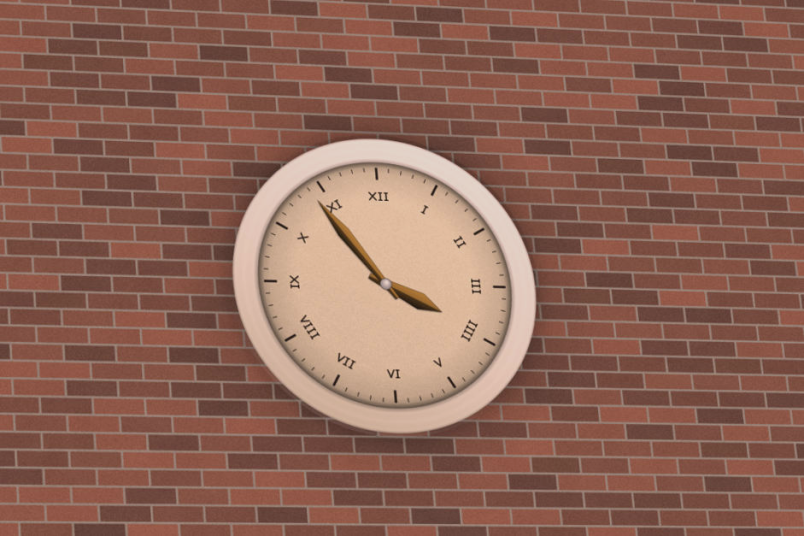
3 h 54 min
